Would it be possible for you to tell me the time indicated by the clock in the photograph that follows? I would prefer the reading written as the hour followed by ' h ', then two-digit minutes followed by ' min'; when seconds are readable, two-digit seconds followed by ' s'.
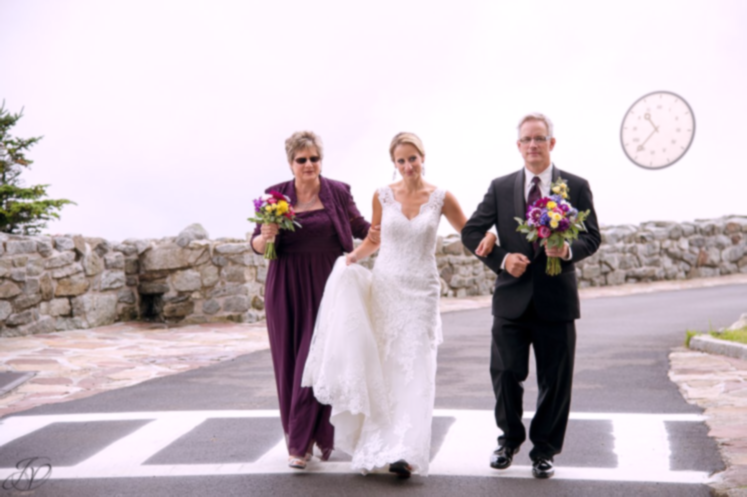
10 h 36 min
